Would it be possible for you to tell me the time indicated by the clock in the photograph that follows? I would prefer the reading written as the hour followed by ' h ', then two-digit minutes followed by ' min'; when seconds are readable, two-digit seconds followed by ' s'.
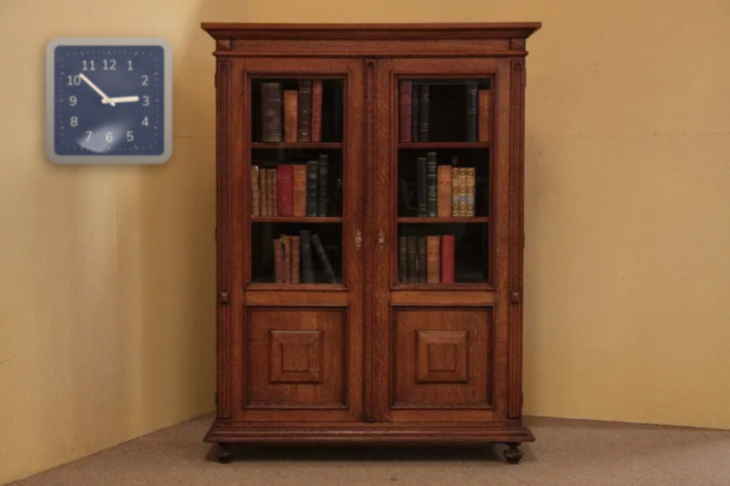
2 h 52 min
